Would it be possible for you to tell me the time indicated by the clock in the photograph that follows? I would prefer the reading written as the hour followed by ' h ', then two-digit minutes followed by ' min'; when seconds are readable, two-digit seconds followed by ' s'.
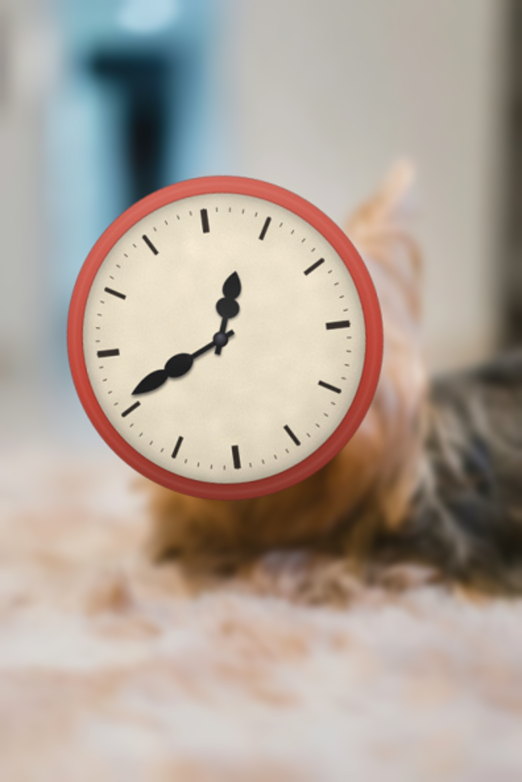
12 h 41 min
